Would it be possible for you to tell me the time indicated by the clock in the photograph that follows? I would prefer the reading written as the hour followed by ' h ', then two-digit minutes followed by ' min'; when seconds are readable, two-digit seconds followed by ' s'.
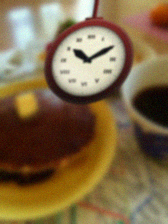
10 h 10 min
